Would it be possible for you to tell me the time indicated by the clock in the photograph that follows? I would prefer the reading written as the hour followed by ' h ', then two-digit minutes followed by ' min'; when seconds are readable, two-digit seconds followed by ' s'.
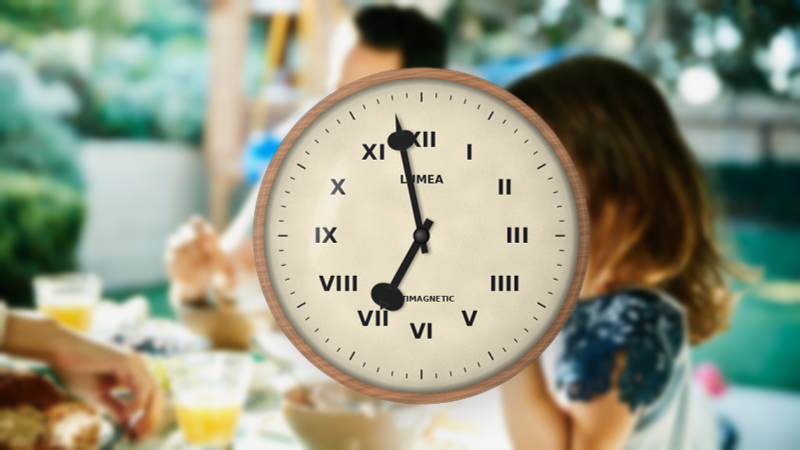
6 h 58 min
